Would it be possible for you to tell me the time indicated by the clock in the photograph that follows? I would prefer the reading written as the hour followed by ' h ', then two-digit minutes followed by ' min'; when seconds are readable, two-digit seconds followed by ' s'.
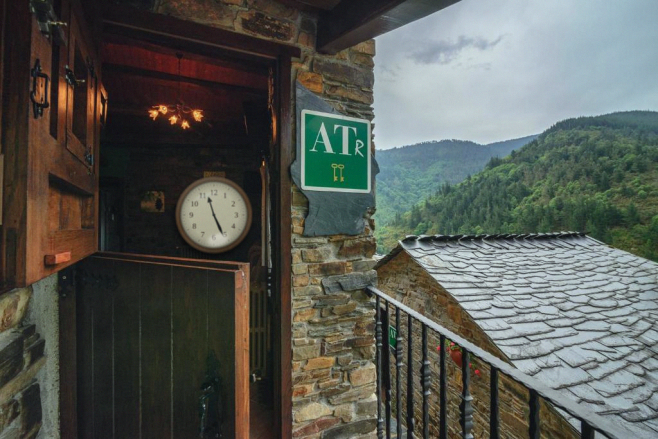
11 h 26 min
